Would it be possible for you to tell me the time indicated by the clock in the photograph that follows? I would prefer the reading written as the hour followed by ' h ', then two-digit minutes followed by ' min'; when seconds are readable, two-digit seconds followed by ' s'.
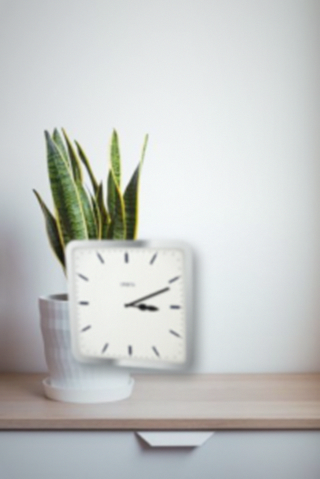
3 h 11 min
